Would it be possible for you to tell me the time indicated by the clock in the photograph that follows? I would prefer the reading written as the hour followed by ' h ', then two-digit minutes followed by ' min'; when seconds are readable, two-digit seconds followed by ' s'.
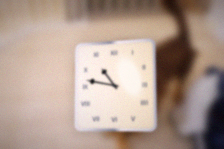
10 h 47 min
